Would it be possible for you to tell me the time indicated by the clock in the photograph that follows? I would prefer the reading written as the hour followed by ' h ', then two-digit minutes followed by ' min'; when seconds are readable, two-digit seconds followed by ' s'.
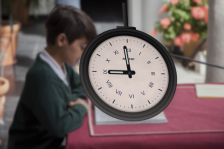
8 h 59 min
